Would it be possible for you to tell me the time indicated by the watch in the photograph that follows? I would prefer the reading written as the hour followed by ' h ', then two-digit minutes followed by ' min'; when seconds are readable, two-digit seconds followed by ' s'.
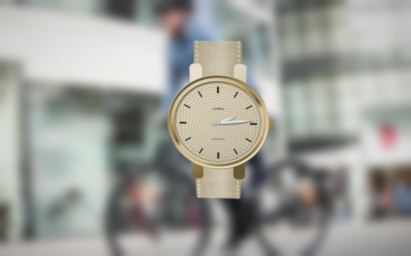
2 h 14 min
